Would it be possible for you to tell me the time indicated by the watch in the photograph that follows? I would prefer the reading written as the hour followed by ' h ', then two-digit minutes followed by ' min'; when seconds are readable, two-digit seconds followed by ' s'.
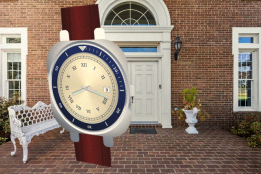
8 h 18 min
